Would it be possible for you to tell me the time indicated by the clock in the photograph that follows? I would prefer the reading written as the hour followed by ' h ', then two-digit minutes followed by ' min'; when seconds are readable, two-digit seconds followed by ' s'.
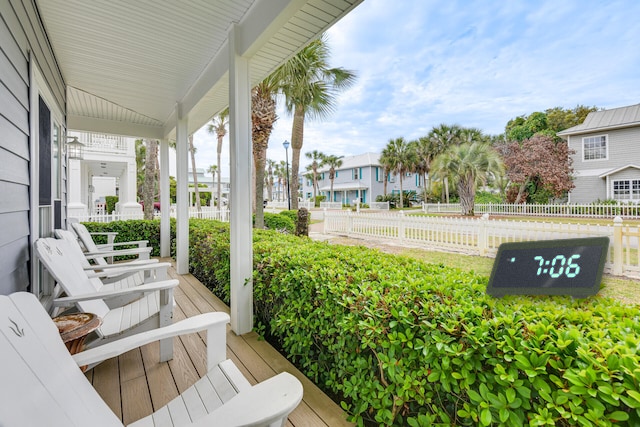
7 h 06 min
